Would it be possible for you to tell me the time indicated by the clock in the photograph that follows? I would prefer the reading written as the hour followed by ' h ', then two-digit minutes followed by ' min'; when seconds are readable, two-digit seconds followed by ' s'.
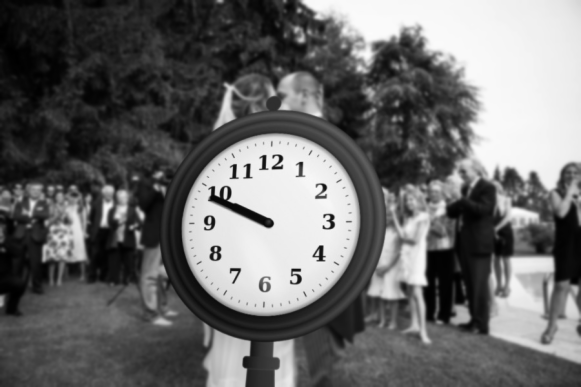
9 h 49 min
